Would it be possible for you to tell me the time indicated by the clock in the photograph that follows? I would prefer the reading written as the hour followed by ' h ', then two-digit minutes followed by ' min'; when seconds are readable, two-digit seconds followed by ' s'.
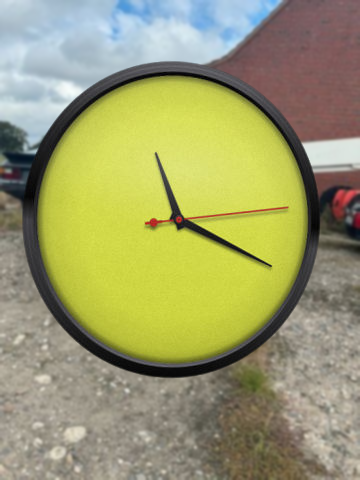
11 h 19 min 14 s
